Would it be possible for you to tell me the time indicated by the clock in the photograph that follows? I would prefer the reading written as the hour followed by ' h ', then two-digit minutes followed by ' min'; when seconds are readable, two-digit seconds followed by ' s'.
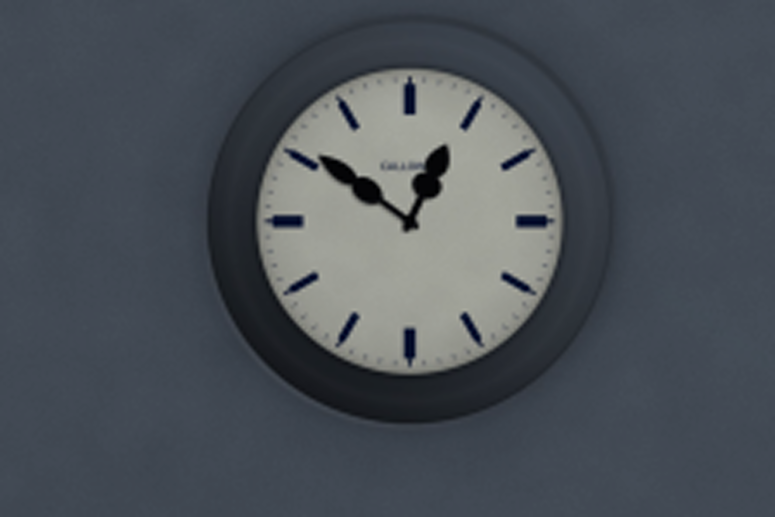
12 h 51 min
